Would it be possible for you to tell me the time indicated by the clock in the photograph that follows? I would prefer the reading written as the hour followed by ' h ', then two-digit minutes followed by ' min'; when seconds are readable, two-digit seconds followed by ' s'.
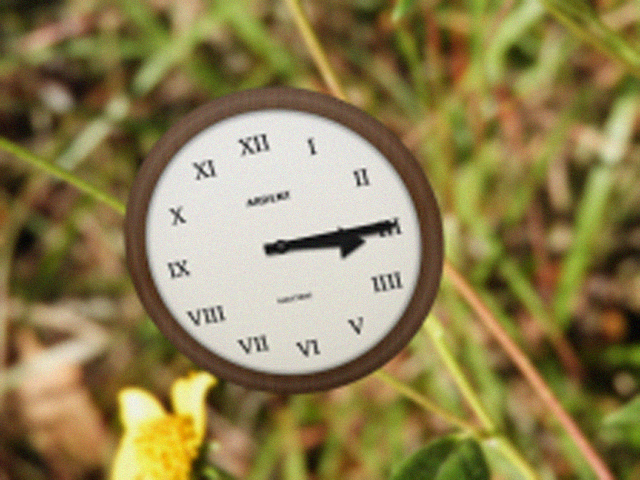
3 h 15 min
